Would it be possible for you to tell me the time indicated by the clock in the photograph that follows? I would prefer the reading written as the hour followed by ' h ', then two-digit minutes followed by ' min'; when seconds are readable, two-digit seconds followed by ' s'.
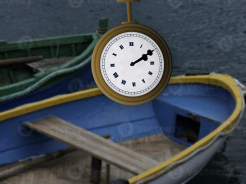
2 h 10 min
